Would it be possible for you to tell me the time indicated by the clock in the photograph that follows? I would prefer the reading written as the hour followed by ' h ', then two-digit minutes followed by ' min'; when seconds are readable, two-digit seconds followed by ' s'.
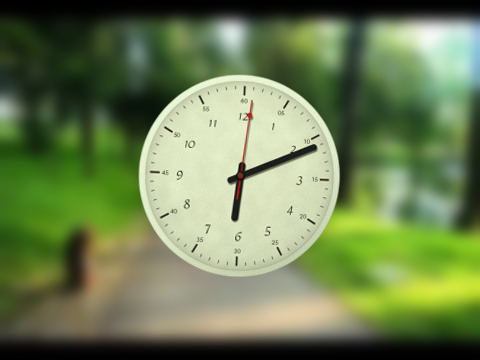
6 h 11 min 01 s
